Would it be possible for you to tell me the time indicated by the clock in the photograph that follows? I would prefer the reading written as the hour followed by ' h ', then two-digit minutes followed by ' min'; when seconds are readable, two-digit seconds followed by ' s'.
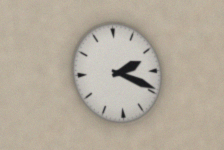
2 h 19 min
